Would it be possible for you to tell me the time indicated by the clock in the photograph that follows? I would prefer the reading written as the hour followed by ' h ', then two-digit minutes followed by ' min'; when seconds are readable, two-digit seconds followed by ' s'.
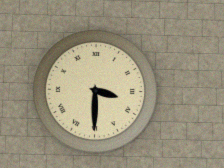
3 h 30 min
